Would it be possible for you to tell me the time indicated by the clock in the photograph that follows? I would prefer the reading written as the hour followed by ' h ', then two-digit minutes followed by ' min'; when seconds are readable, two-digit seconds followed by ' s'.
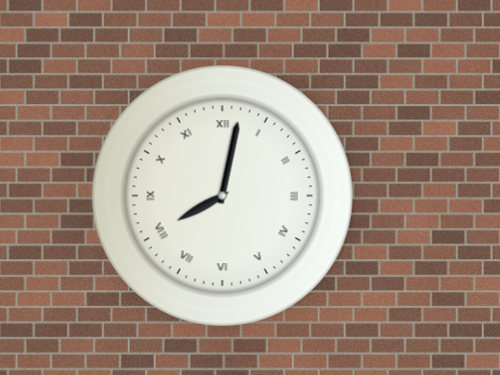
8 h 02 min
